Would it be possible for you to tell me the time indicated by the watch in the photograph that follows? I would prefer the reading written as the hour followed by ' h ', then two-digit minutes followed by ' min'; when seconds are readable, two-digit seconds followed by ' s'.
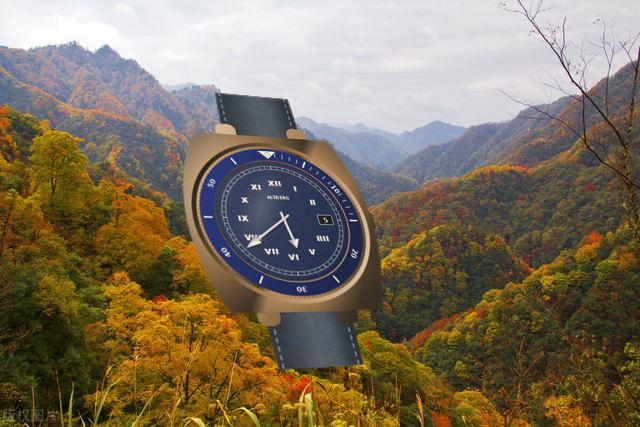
5 h 39 min
